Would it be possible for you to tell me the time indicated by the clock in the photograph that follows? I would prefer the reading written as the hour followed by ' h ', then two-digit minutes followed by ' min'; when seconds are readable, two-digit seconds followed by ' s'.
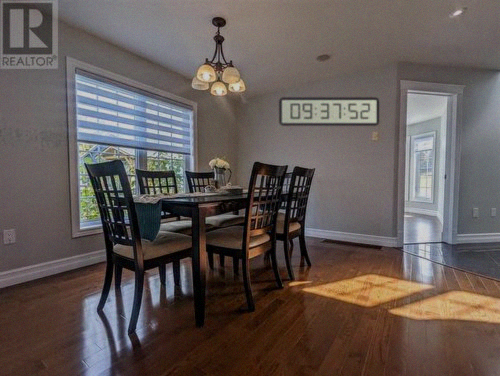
9 h 37 min 52 s
